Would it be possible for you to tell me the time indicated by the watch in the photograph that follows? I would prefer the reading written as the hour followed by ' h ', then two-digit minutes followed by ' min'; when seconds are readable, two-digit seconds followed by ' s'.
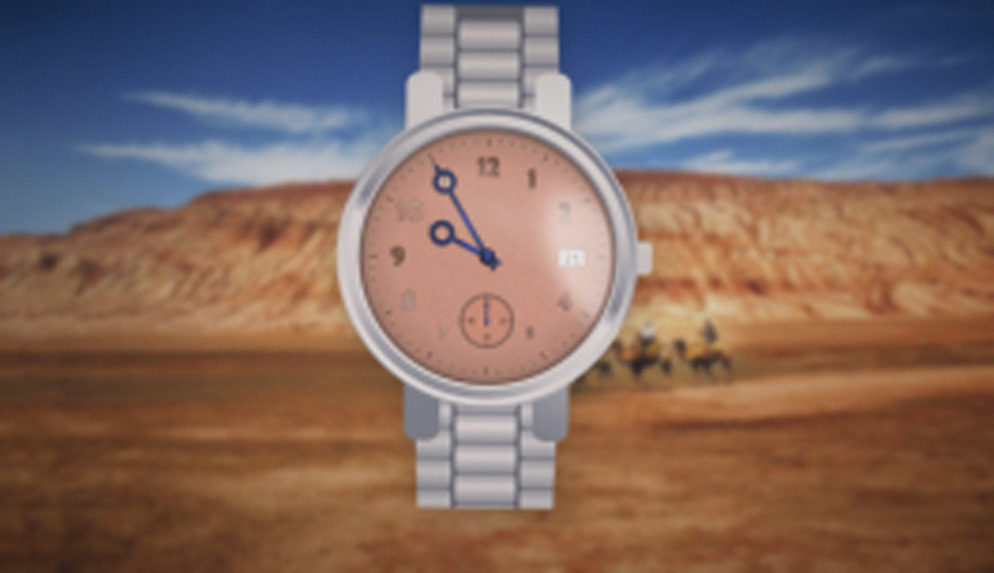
9 h 55 min
